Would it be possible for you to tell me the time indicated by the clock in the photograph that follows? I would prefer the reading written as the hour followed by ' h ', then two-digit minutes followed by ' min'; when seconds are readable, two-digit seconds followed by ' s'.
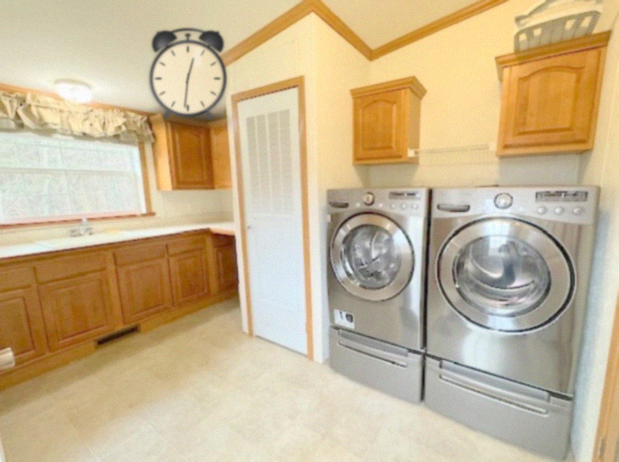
12 h 31 min
